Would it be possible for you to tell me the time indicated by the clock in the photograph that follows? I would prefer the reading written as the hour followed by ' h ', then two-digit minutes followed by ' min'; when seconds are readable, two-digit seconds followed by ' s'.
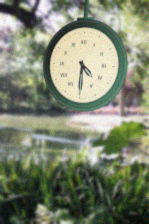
4 h 30 min
